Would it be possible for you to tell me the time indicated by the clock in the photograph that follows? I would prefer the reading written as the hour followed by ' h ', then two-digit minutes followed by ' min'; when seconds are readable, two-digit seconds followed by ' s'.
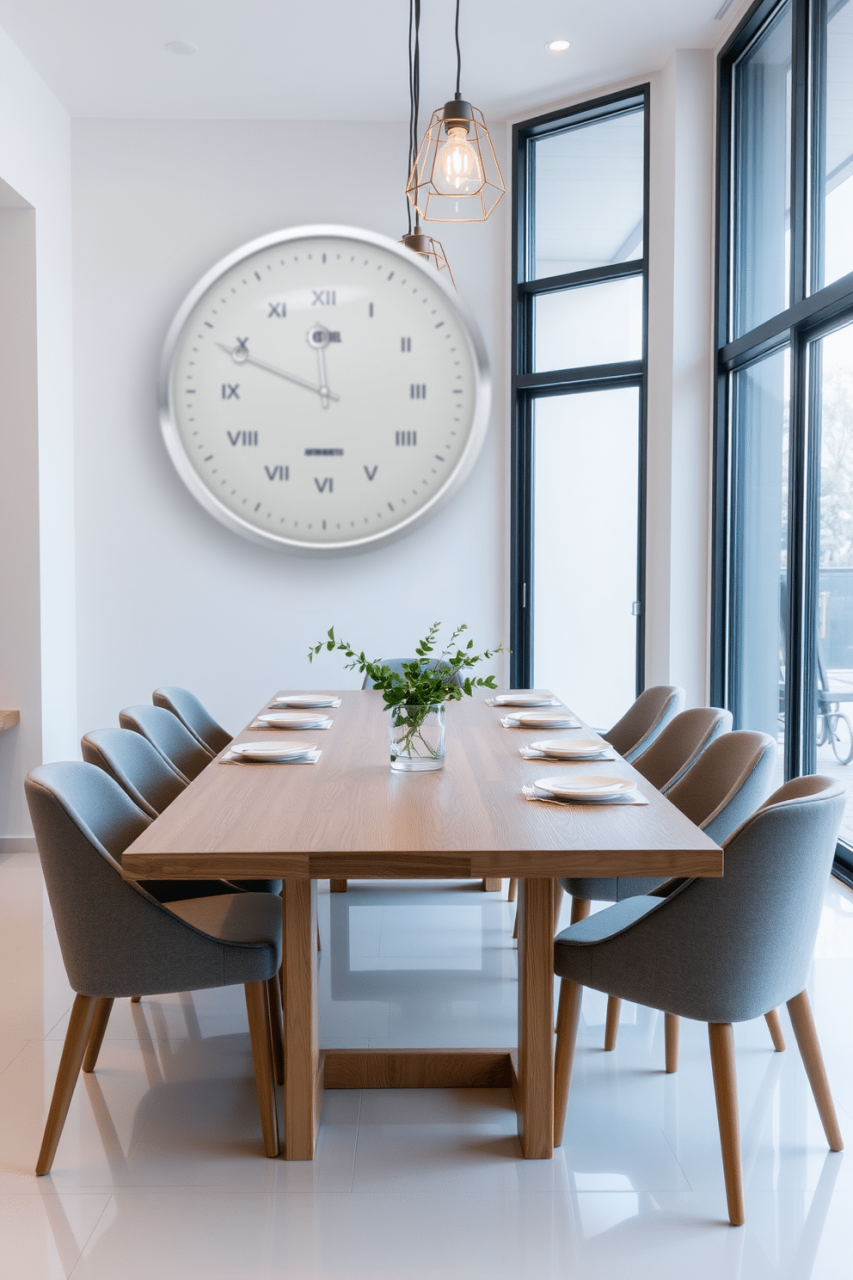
11 h 49 min
